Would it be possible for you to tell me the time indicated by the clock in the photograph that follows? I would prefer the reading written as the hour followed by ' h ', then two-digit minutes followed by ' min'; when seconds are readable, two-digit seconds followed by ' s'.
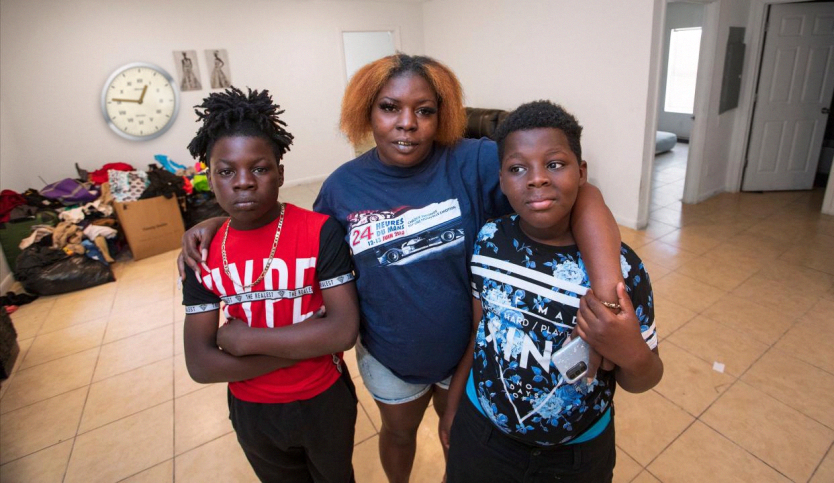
12 h 46 min
